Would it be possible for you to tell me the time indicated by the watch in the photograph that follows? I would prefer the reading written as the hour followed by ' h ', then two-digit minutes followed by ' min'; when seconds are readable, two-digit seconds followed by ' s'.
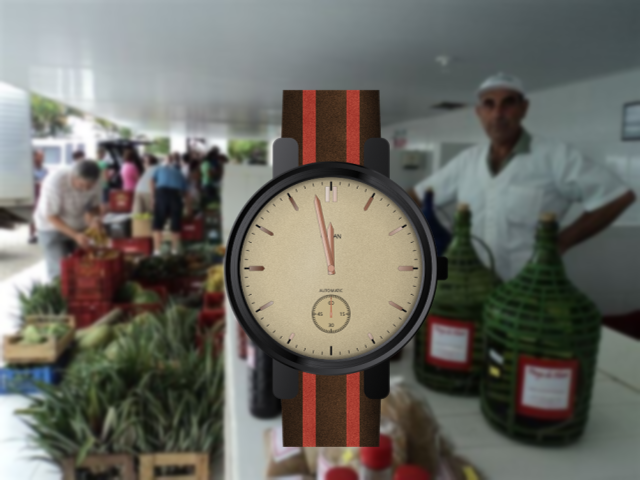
11 h 58 min
